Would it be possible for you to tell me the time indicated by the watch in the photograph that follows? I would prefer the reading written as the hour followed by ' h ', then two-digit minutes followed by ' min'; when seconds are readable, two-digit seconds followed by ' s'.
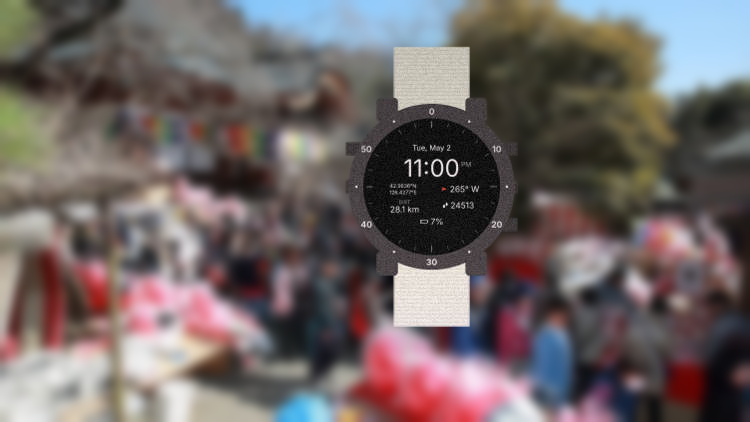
11 h 00 min
